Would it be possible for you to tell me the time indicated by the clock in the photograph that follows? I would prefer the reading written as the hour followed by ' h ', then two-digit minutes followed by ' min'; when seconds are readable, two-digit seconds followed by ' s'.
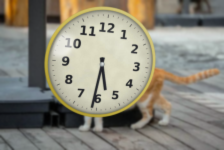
5 h 31 min
